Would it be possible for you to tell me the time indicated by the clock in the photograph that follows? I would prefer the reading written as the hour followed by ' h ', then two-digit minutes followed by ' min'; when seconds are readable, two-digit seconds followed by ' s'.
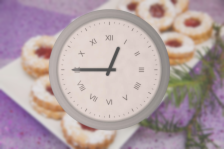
12 h 45 min
